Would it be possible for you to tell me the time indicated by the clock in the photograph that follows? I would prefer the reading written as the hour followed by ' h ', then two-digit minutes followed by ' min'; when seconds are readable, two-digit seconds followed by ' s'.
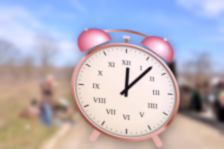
12 h 07 min
